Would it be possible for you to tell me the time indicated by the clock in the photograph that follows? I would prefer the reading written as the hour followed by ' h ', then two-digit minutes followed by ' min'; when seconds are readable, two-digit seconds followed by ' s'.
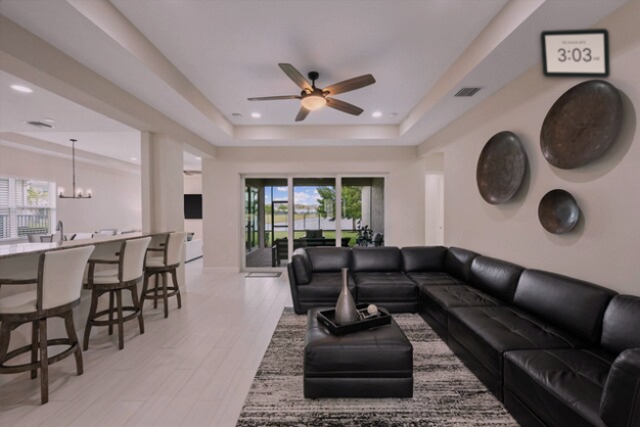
3 h 03 min
